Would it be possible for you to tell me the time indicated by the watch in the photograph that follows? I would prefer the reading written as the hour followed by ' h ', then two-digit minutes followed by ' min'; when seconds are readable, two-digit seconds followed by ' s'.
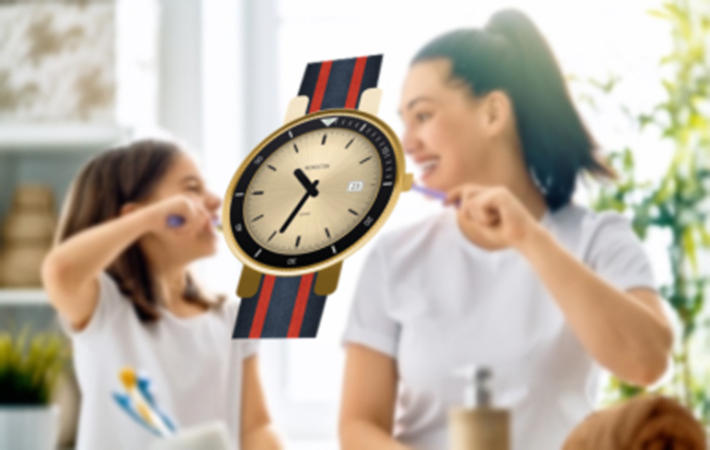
10 h 34 min
